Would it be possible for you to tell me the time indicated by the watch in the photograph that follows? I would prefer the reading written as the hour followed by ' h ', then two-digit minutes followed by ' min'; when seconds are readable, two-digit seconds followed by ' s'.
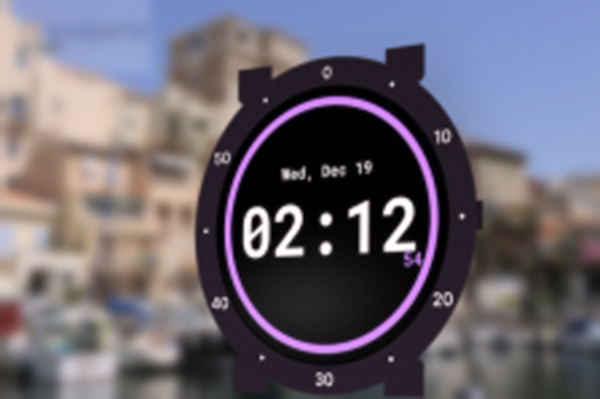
2 h 12 min
